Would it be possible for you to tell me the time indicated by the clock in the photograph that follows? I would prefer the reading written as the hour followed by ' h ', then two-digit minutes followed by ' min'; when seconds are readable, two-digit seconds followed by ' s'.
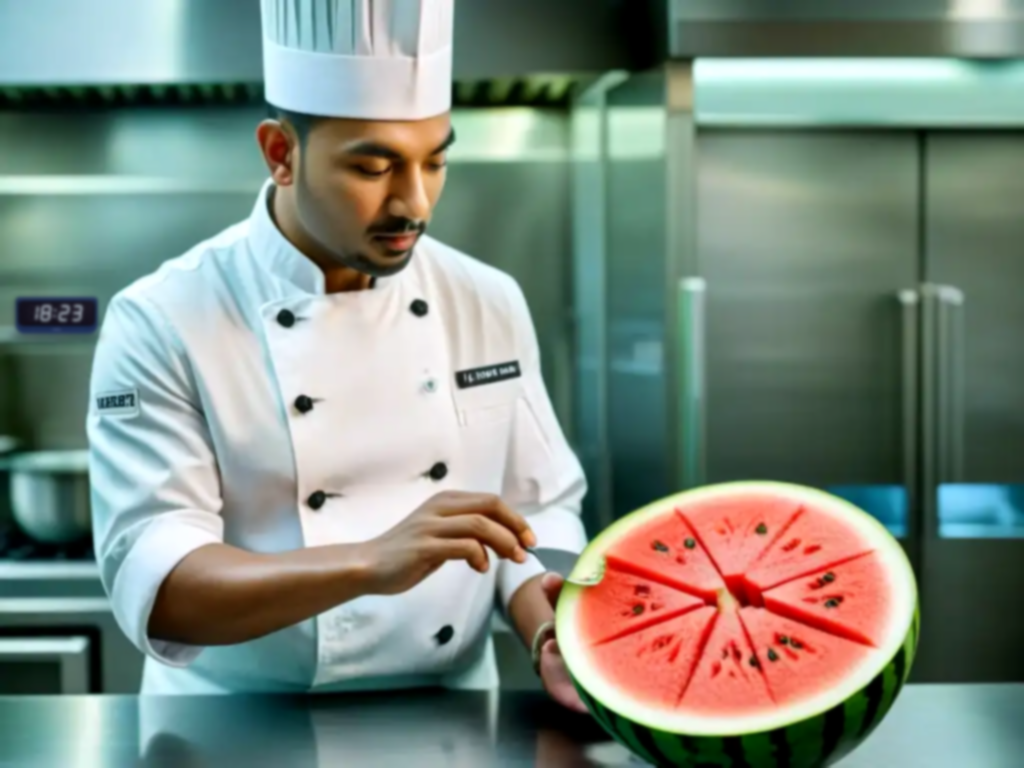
18 h 23 min
